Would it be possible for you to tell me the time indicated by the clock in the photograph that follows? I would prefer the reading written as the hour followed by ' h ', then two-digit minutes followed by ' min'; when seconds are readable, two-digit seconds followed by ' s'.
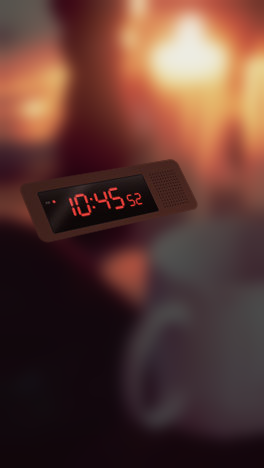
10 h 45 min 52 s
